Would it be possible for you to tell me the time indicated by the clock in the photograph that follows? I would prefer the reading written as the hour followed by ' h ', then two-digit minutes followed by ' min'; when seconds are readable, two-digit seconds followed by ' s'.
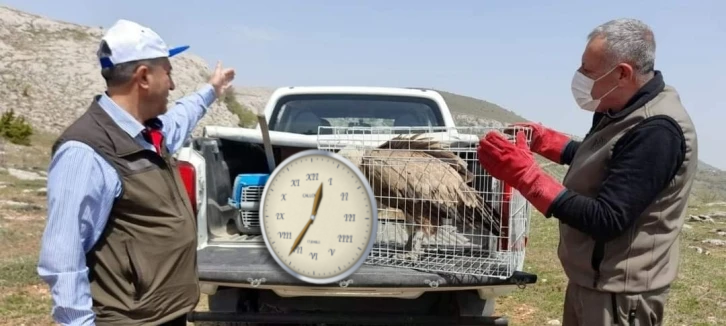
12 h 36 min
